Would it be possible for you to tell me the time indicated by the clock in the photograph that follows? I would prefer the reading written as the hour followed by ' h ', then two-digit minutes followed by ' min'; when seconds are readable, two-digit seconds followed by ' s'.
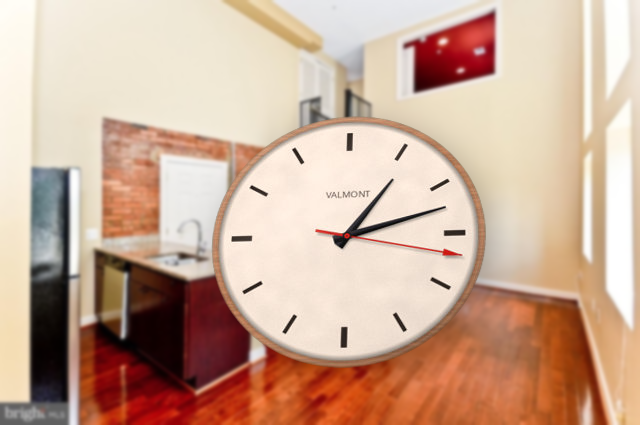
1 h 12 min 17 s
